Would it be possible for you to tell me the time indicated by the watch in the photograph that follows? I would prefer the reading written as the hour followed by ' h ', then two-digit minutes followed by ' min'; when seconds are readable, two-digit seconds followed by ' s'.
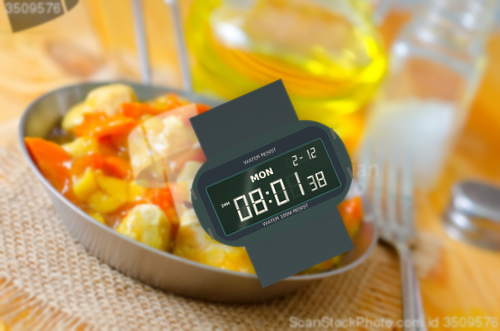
8 h 01 min 38 s
